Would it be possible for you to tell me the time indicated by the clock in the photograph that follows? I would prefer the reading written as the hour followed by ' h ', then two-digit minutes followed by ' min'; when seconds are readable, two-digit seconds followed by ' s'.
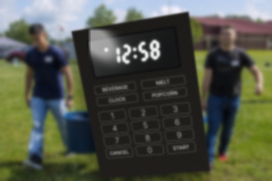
12 h 58 min
